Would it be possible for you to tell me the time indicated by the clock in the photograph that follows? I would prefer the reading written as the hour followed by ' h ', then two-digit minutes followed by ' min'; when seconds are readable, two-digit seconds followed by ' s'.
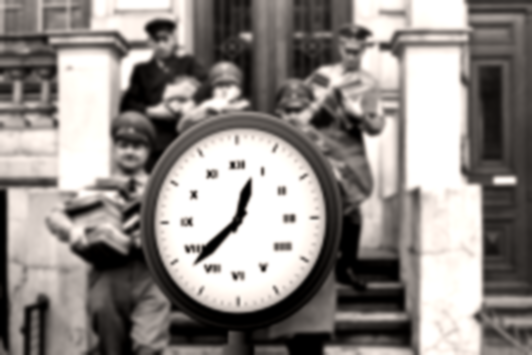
12 h 38 min
